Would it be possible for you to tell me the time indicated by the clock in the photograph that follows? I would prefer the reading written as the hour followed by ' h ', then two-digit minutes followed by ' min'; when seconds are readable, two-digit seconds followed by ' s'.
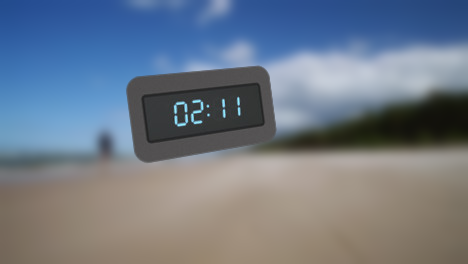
2 h 11 min
